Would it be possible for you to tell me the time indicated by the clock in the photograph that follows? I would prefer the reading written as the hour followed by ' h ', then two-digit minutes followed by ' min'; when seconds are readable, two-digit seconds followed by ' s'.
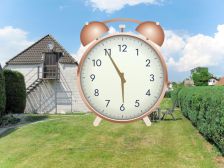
5 h 55 min
